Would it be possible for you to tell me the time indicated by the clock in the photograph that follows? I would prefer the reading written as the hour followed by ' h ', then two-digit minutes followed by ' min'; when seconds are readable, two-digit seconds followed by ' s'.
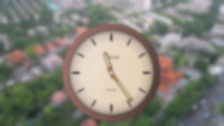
11 h 24 min
